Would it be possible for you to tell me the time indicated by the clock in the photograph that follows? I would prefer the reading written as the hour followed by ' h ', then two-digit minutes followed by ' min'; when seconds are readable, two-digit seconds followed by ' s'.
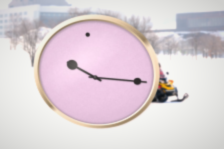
10 h 17 min
